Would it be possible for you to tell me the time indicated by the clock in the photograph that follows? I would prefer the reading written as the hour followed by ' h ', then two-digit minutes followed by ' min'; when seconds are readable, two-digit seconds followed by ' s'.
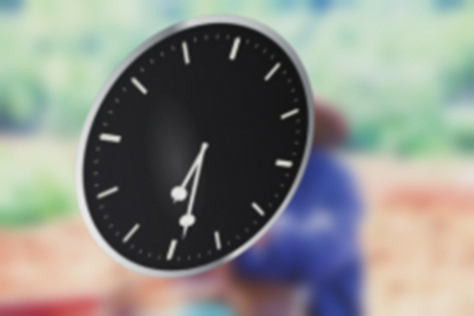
6 h 29 min
